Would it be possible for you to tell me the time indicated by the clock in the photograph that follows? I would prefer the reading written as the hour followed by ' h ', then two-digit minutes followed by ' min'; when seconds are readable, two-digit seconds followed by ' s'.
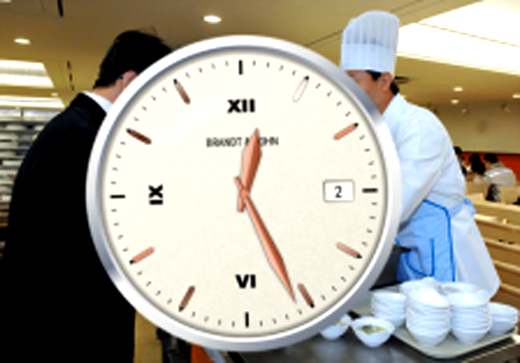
12 h 26 min
